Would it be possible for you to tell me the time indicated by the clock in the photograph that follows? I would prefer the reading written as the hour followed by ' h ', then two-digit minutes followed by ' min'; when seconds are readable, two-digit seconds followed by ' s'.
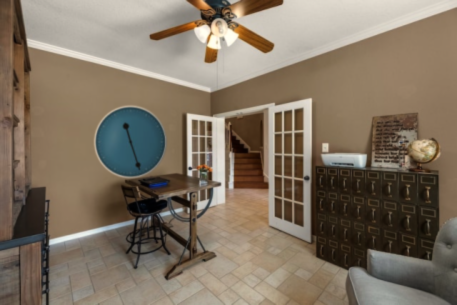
11 h 27 min
